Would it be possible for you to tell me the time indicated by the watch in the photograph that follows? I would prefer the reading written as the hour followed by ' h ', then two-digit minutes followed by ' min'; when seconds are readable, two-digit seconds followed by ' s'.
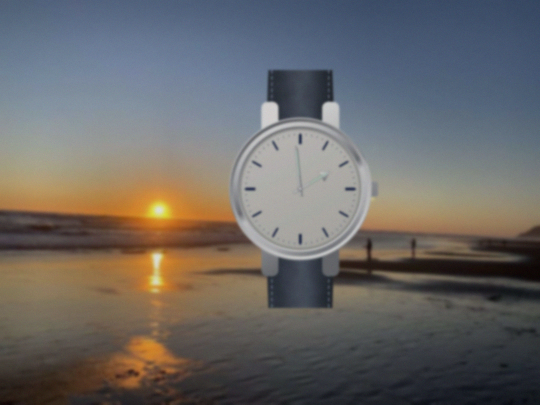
1 h 59 min
